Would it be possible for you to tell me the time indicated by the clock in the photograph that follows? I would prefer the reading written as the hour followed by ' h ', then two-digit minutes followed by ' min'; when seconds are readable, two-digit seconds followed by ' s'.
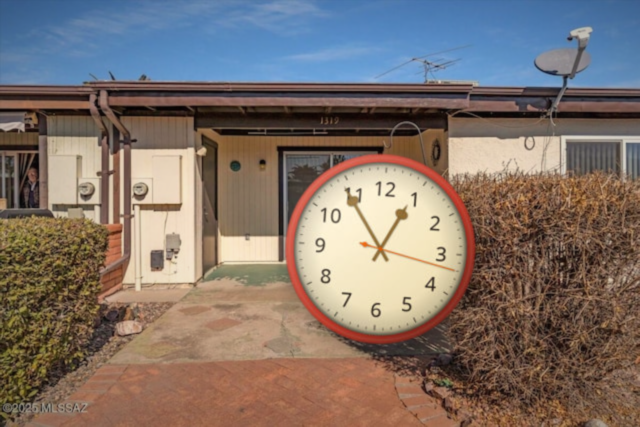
12 h 54 min 17 s
